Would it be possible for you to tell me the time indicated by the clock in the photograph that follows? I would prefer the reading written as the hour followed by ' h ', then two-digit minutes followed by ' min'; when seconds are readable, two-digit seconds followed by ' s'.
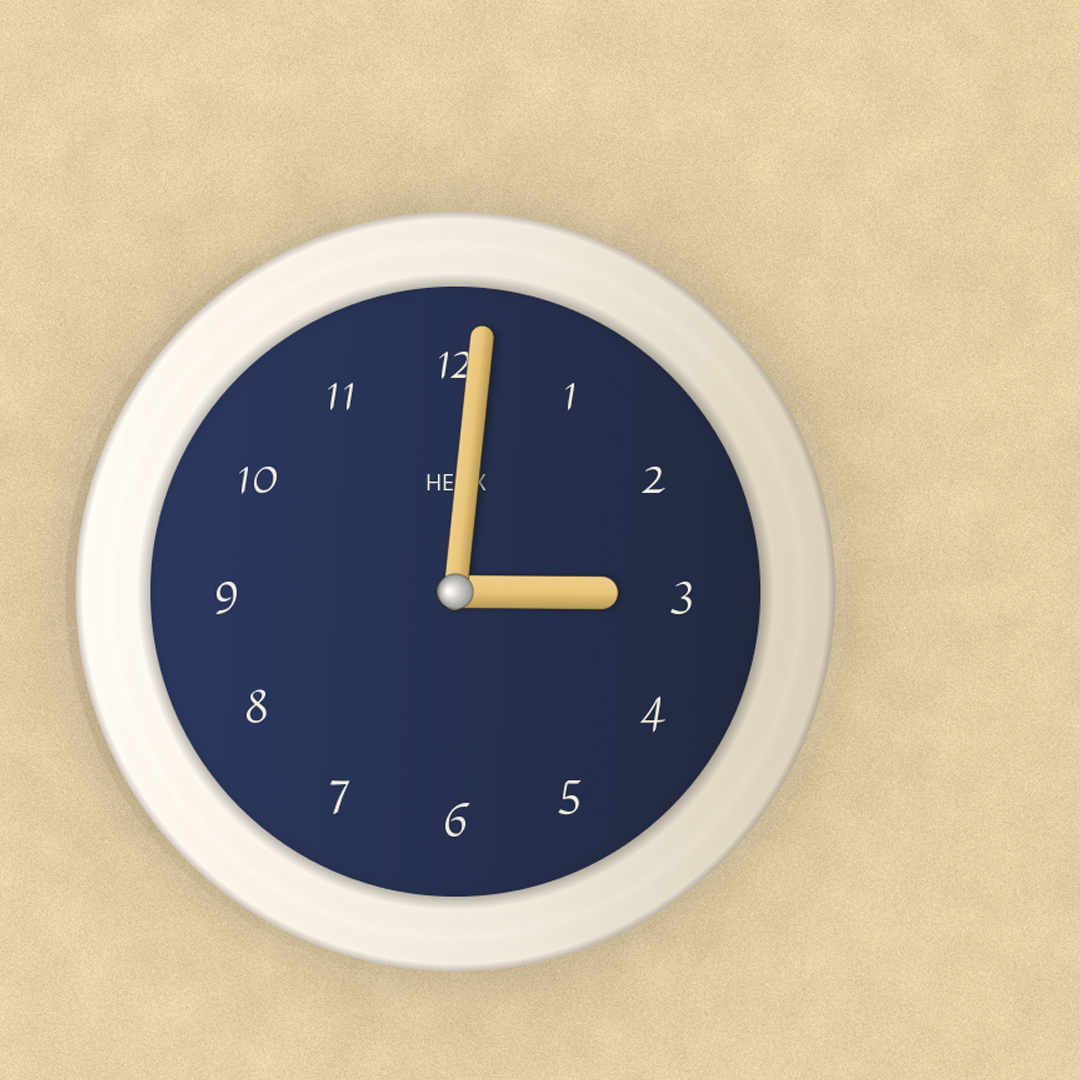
3 h 01 min
